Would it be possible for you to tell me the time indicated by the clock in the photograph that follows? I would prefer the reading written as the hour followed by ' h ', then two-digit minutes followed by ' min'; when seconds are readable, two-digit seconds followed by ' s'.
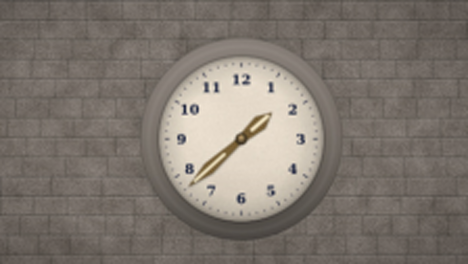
1 h 38 min
